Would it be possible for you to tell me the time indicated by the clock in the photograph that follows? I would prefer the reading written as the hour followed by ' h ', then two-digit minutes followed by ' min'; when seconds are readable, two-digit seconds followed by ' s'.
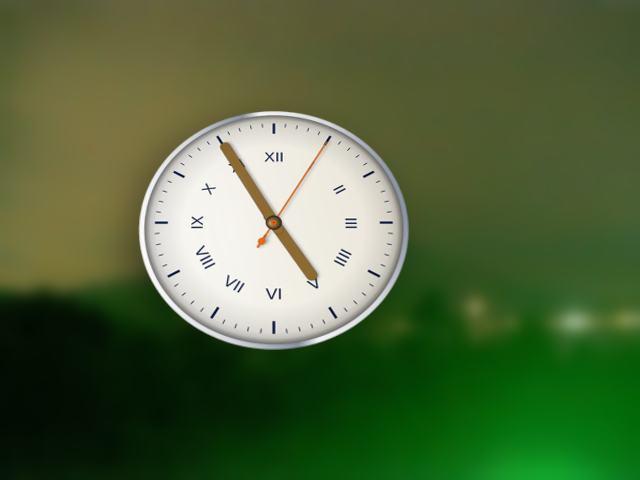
4 h 55 min 05 s
